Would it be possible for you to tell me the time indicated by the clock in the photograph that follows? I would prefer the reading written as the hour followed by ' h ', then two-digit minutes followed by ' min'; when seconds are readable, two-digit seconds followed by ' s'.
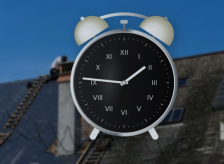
1 h 46 min
